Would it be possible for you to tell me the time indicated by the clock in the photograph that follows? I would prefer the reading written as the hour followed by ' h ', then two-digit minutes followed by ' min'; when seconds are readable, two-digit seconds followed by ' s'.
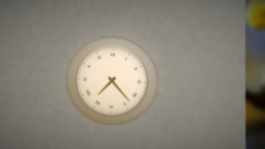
7 h 23 min
